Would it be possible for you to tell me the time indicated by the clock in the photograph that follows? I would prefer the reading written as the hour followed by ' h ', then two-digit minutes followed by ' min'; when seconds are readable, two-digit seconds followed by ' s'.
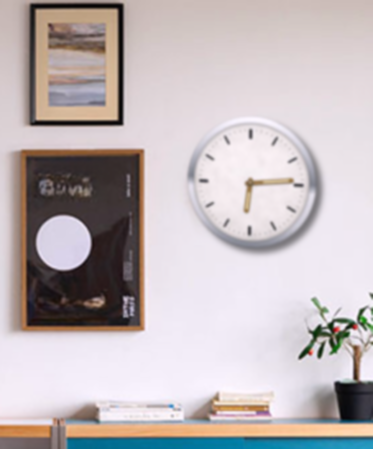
6 h 14 min
